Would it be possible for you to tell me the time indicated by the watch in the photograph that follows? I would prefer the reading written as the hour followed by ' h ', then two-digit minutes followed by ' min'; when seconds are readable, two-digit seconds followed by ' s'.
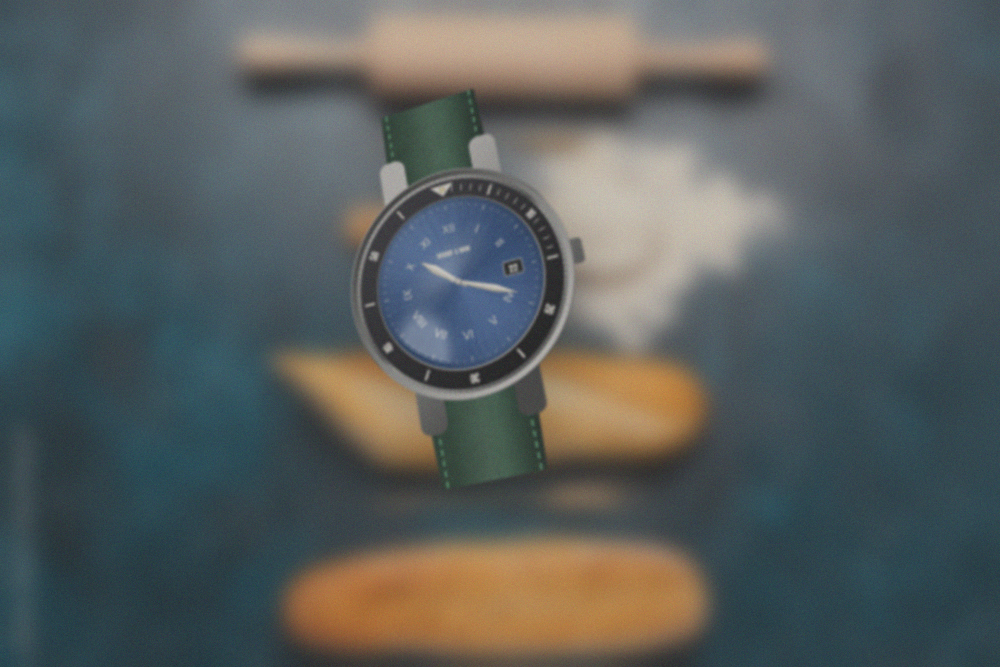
10 h 19 min
